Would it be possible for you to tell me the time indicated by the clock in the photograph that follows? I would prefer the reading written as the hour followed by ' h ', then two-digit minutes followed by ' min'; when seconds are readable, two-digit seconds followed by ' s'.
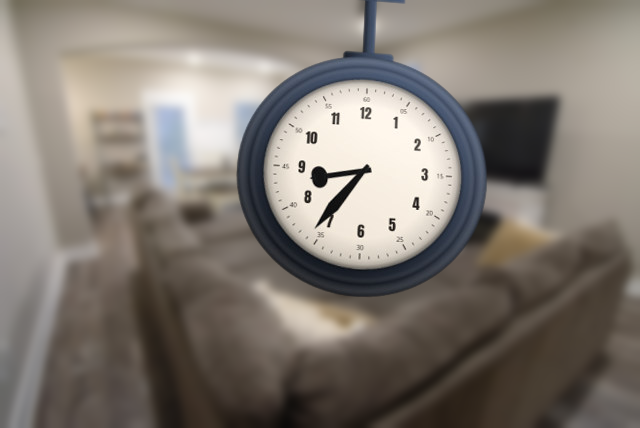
8 h 36 min
